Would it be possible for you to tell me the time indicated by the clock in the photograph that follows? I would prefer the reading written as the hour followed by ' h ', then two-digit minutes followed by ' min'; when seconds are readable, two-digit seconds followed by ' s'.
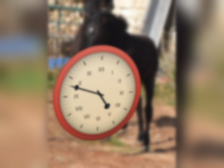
4 h 48 min
